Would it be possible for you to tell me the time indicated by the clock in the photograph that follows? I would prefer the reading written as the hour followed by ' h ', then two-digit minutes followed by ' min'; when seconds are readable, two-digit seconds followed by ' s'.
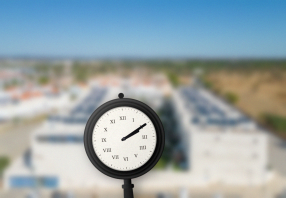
2 h 10 min
